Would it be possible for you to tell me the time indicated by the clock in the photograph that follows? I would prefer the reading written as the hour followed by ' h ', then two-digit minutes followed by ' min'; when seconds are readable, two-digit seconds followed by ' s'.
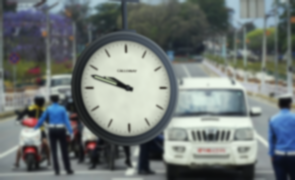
9 h 48 min
